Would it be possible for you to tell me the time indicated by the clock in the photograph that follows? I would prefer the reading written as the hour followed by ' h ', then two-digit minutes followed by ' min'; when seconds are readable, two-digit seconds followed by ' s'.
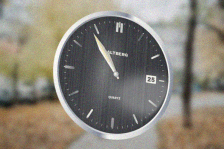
10 h 54 min
